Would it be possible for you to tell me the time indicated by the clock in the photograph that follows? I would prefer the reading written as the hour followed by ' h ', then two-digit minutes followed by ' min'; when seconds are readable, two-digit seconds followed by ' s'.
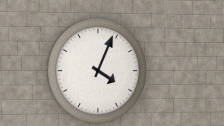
4 h 04 min
